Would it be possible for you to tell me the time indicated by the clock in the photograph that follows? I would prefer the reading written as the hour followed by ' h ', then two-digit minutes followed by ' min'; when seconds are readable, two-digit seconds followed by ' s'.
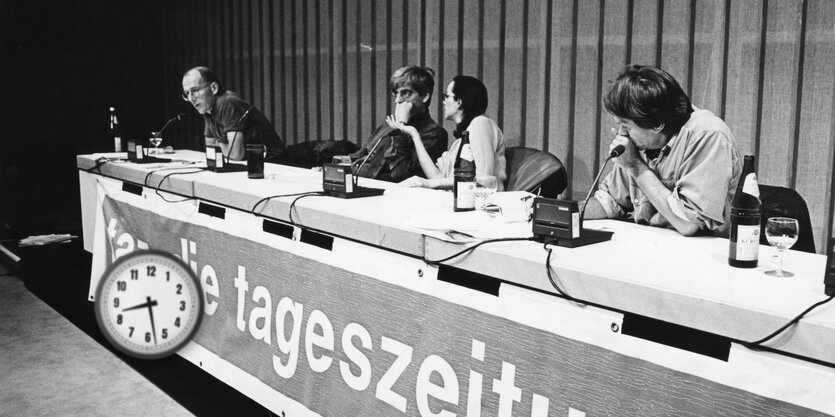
8 h 28 min
